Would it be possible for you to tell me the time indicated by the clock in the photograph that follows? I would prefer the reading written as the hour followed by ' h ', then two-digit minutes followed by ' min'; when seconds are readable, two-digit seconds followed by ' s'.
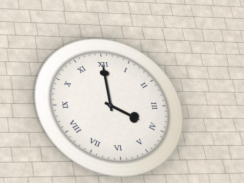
4 h 00 min
